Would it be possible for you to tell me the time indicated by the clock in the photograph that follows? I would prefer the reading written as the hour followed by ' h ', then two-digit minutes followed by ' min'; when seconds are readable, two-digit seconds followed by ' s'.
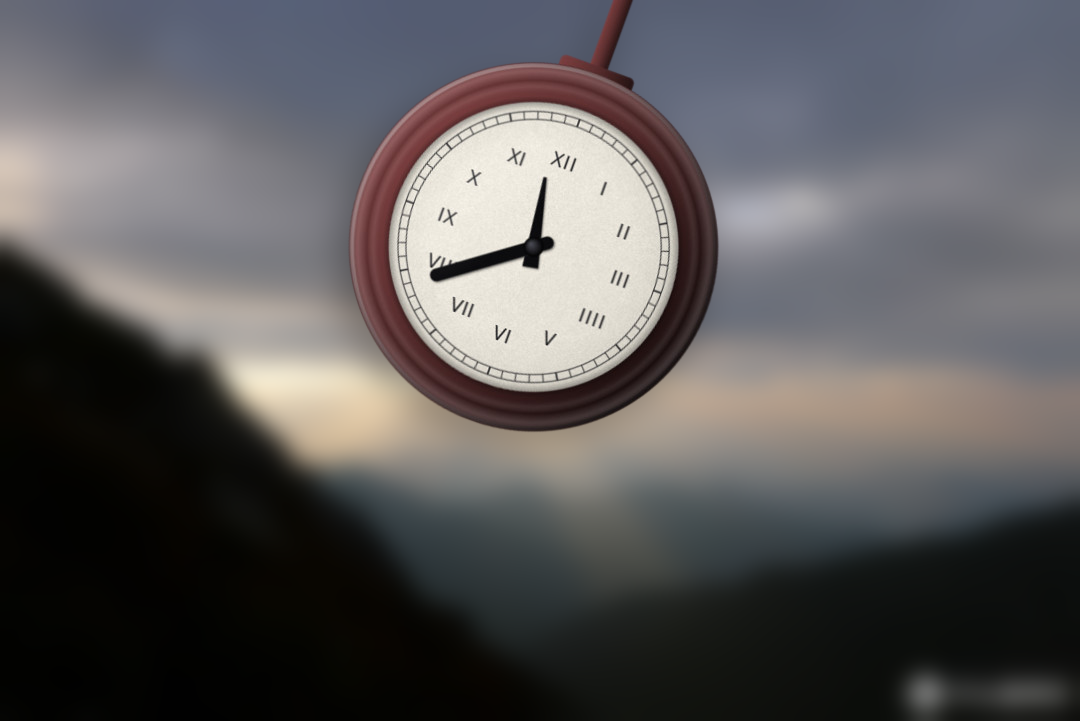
11 h 39 min
